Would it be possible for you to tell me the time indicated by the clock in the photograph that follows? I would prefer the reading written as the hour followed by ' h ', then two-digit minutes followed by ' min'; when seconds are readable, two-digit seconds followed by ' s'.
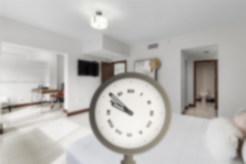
9 h 52 min
